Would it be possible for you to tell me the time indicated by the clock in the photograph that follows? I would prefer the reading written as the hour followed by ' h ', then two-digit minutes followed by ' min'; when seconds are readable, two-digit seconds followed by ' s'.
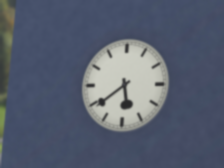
5 h 39 min
